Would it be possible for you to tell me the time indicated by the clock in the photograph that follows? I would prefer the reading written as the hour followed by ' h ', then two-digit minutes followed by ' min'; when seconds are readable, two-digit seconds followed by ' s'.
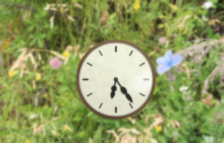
6 h 24 min
